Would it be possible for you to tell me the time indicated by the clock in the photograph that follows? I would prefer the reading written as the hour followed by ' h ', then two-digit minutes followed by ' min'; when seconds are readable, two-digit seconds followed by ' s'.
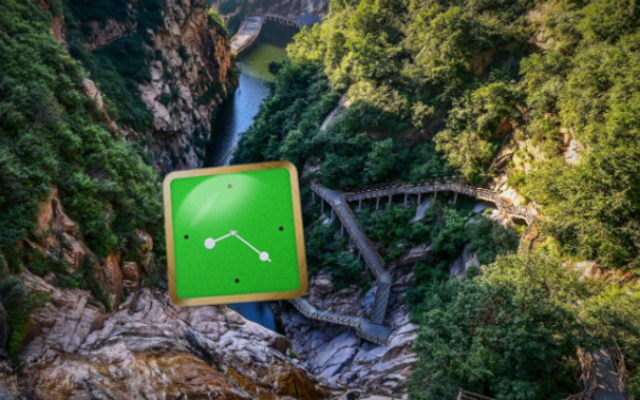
8 h 22 min
